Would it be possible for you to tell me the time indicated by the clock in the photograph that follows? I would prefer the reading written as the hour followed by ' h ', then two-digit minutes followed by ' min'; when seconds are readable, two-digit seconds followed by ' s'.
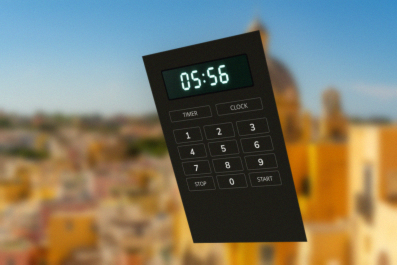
5 h 56 min
